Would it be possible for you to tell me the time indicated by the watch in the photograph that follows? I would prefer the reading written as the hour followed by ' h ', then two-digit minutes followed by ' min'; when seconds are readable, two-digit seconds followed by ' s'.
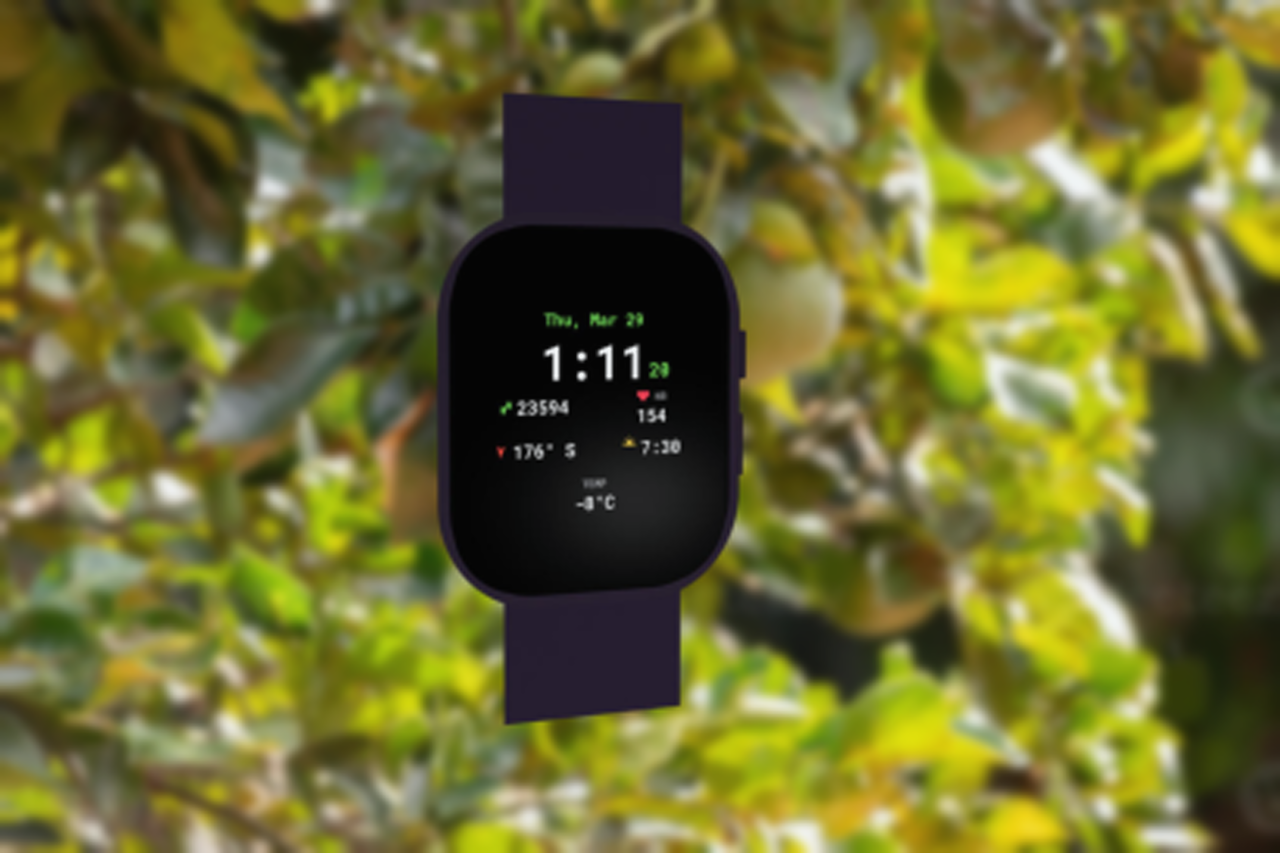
1 h 11 min
